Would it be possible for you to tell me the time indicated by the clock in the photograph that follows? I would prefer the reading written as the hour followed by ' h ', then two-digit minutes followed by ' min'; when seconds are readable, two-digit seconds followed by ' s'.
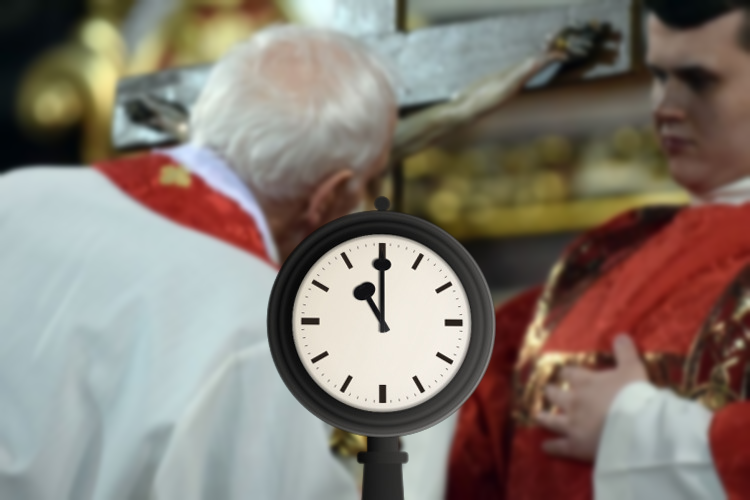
11 h 00 min
